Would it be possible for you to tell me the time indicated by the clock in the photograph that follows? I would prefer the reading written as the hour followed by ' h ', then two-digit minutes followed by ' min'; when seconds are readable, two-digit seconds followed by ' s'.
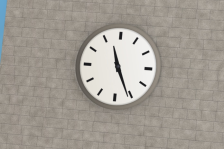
11 h 26 min
